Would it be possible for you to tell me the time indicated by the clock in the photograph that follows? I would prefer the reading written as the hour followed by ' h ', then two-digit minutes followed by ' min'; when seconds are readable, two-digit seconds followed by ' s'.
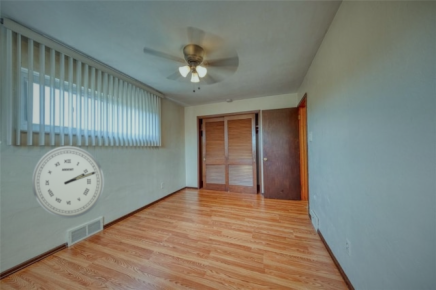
2 h 12 min
